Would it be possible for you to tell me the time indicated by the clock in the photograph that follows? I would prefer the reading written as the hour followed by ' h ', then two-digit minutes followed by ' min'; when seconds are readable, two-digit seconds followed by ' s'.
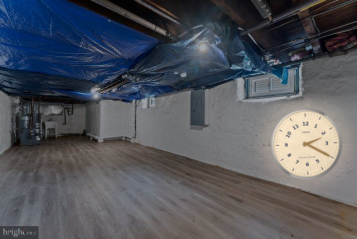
2 h 20 min
